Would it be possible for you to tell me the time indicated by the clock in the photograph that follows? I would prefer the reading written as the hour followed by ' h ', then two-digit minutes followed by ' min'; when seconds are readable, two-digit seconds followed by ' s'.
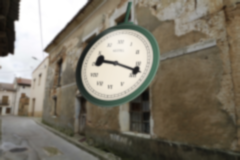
9 h 18 min
